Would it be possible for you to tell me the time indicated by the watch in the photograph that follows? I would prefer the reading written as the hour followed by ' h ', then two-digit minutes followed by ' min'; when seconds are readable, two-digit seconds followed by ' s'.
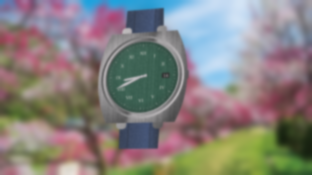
8 h 41 min
